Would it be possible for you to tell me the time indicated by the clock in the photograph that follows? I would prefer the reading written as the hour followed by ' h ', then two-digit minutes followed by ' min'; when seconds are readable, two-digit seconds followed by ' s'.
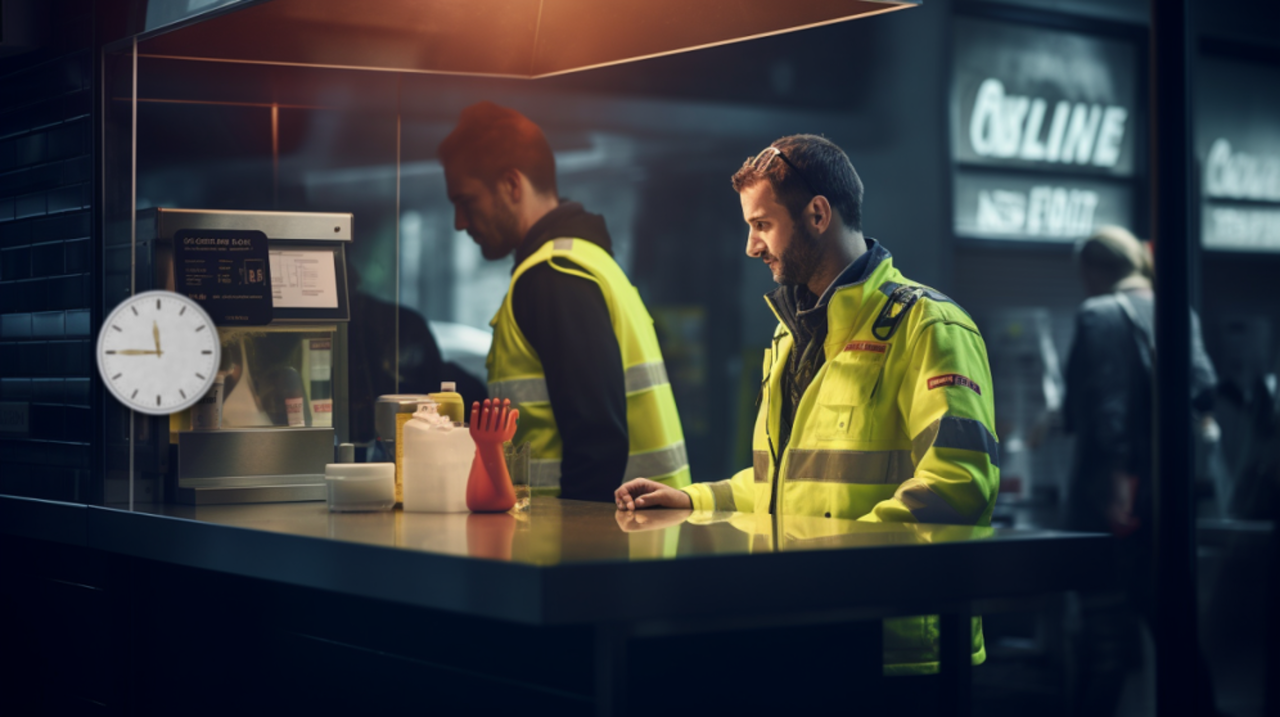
11 h 45 min
